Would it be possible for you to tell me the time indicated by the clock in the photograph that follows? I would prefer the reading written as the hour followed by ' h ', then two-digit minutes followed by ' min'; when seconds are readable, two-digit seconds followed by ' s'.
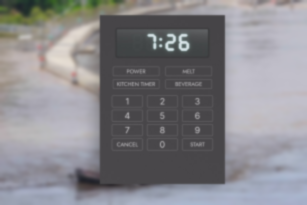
7 h 26 min
